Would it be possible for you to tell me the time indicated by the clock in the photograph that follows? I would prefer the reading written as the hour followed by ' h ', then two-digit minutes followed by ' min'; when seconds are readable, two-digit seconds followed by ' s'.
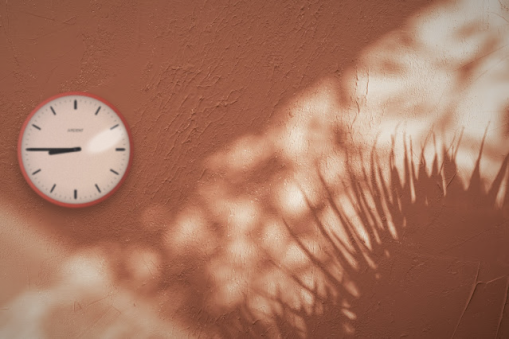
8 h 45 min
